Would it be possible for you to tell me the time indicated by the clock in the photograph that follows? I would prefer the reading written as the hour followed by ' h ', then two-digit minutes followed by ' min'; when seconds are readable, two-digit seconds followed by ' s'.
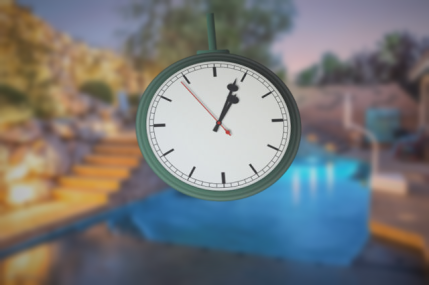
1 h 03 min 54 s
